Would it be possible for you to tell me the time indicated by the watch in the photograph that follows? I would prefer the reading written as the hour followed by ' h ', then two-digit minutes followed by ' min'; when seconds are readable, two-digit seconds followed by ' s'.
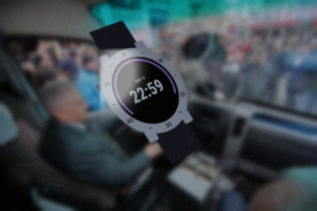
22 h 59 min
